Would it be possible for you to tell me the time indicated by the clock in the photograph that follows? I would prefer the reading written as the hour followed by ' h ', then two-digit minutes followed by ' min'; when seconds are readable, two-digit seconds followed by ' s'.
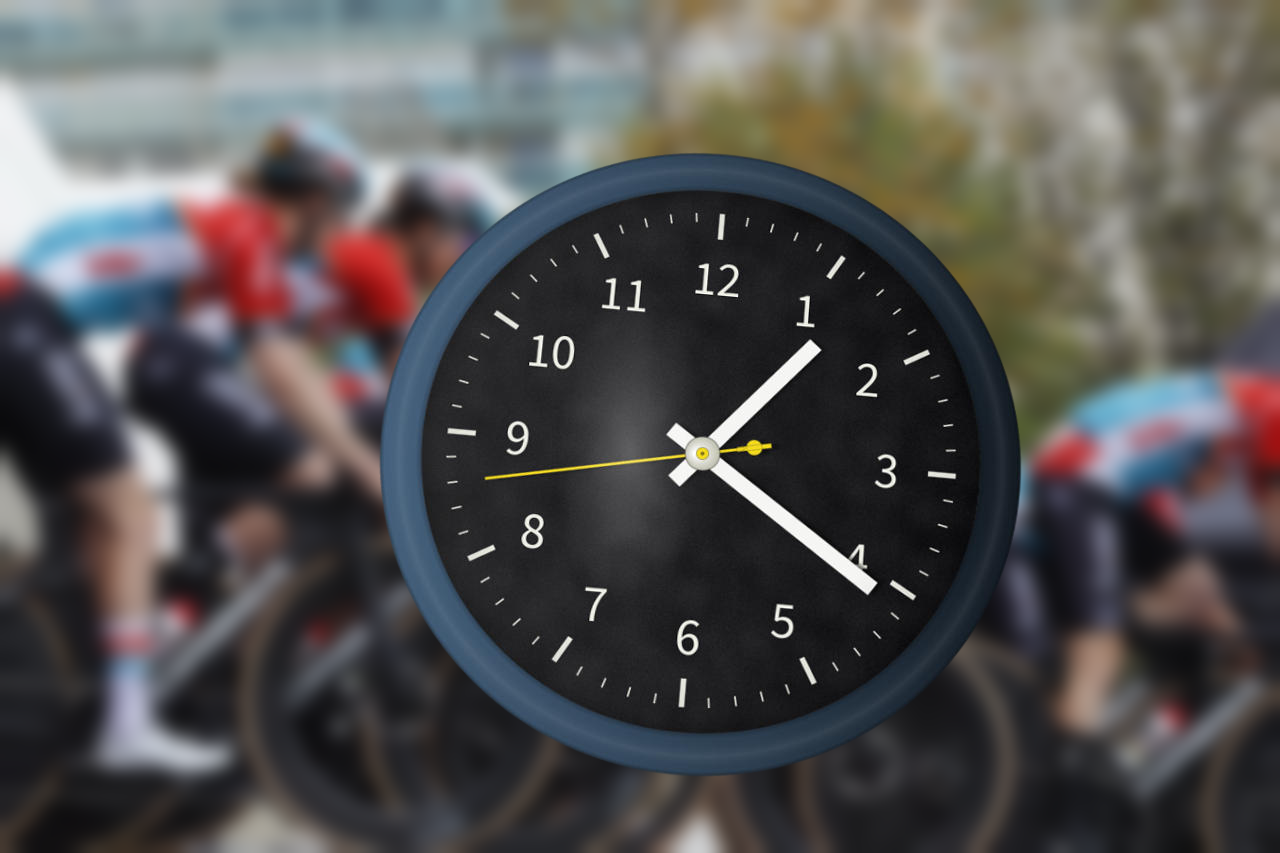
1 h 20 min 43 s
